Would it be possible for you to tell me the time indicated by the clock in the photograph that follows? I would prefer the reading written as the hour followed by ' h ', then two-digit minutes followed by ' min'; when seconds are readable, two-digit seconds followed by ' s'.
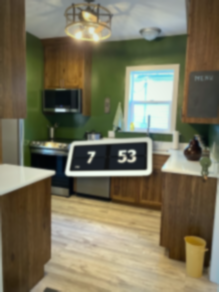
7 h 53 min
